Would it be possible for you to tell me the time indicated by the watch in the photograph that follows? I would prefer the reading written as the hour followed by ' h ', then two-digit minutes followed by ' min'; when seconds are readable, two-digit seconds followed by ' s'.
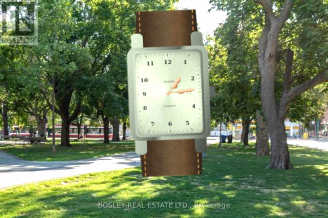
1 h 14 min
